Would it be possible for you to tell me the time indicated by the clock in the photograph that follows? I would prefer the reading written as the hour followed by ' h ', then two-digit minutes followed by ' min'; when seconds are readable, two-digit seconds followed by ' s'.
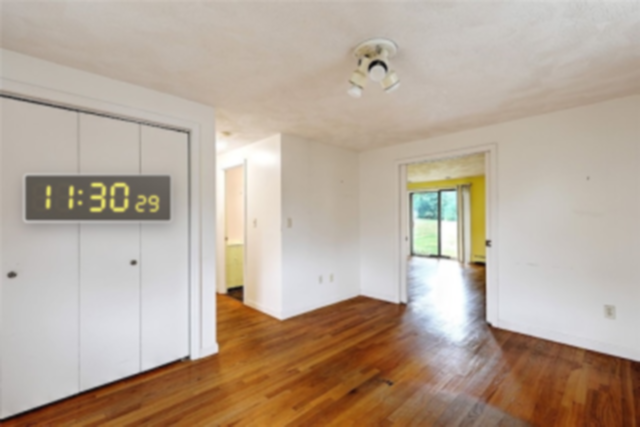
11 h 30 min 29 s
